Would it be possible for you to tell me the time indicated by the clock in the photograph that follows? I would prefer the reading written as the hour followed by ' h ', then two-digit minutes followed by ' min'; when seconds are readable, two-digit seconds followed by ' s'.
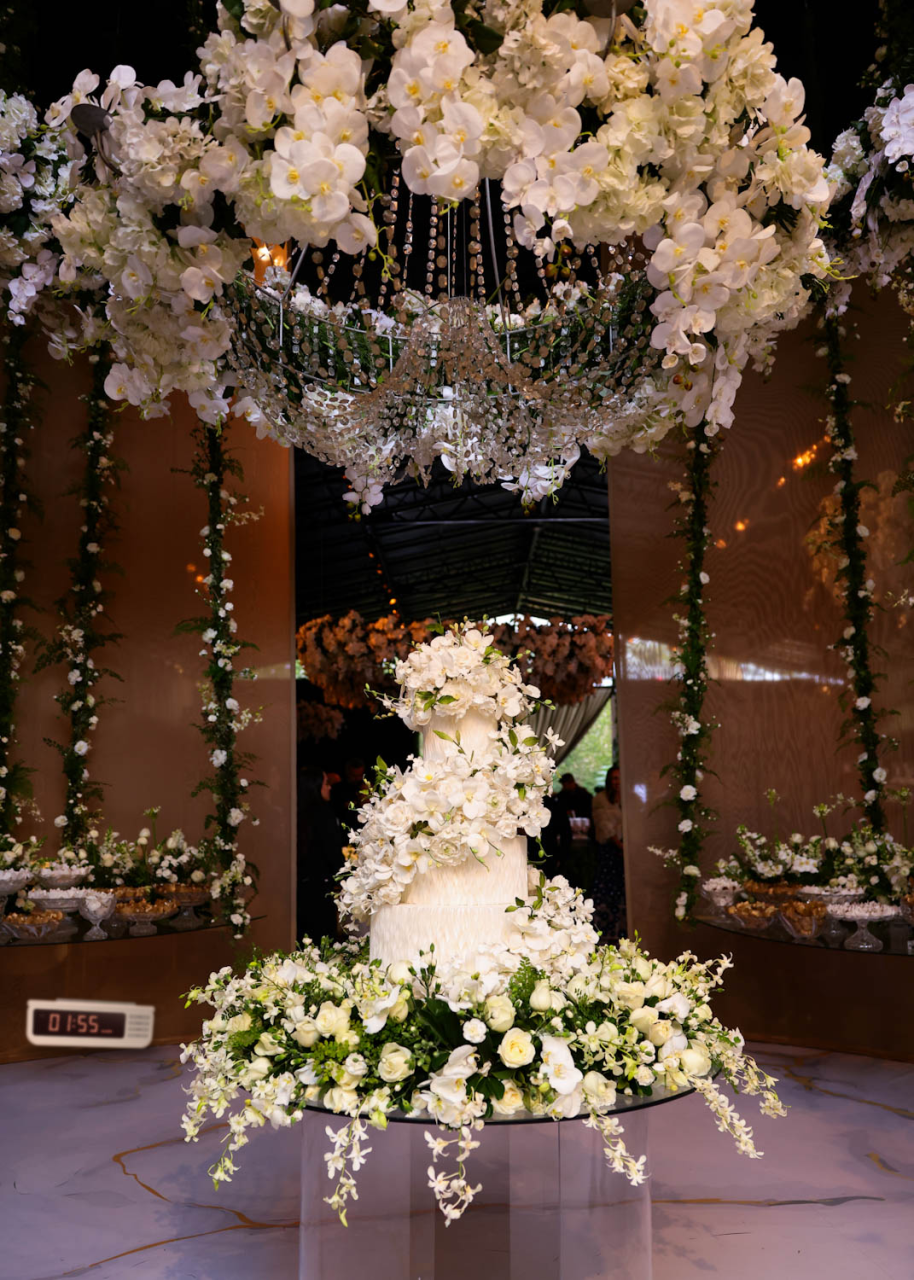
1 h 55 min
